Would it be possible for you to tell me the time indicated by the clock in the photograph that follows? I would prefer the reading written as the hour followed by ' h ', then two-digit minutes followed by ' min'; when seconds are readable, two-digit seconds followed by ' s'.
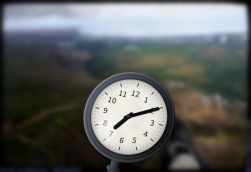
7 h 10 min
